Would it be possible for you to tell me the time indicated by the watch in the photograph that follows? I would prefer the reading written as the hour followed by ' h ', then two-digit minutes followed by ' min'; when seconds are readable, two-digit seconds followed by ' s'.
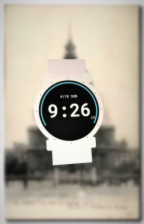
9 h 26 min
